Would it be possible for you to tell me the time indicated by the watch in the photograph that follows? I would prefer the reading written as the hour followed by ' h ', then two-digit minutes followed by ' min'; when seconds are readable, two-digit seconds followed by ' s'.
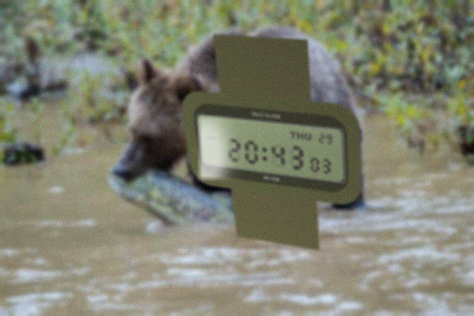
20 h 43 min 03 s
